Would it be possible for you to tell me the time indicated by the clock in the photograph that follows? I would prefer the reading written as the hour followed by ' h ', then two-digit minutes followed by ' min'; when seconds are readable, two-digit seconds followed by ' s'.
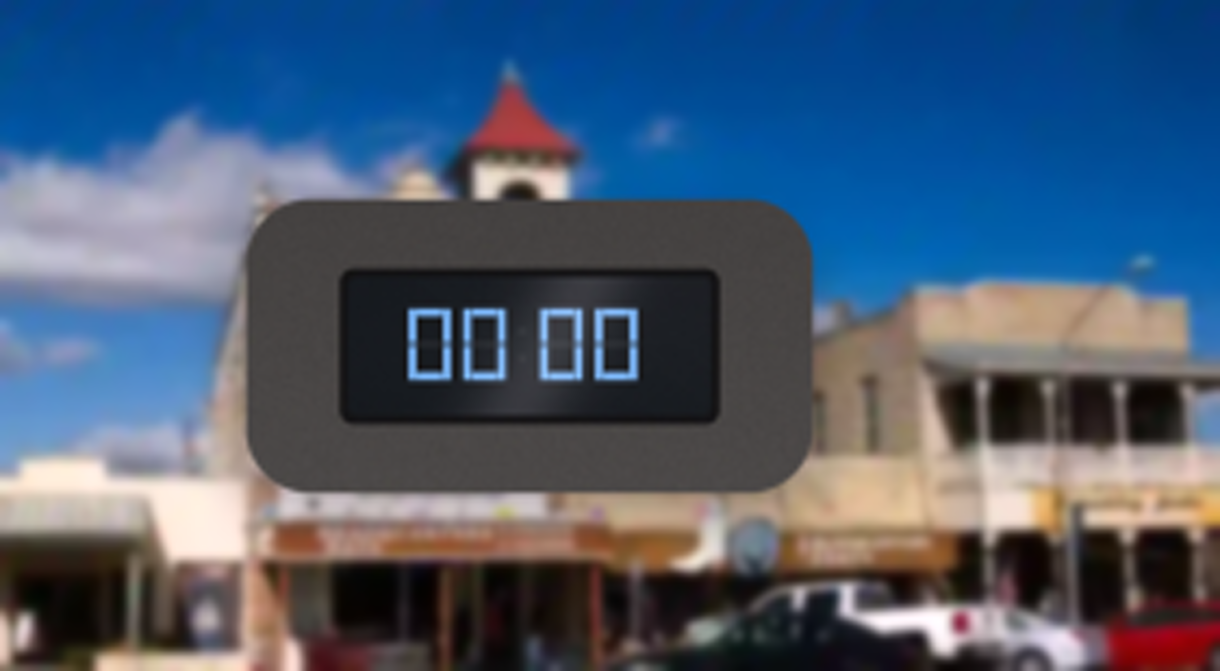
0 h 00 min
